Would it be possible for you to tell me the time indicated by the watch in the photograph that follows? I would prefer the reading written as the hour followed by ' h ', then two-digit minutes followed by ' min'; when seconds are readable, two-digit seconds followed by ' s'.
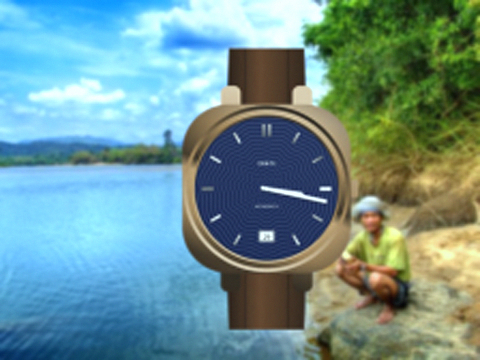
3 h 17 min
